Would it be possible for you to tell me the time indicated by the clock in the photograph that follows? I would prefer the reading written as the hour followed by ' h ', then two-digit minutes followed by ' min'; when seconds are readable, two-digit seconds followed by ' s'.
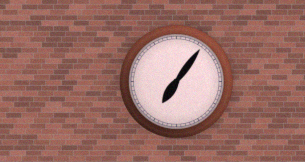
7 h 06 min
